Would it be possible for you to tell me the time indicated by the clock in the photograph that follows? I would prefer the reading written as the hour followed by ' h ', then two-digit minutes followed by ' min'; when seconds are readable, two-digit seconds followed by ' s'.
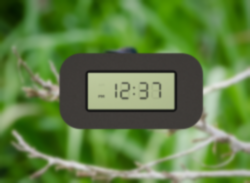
12 h 37 min
